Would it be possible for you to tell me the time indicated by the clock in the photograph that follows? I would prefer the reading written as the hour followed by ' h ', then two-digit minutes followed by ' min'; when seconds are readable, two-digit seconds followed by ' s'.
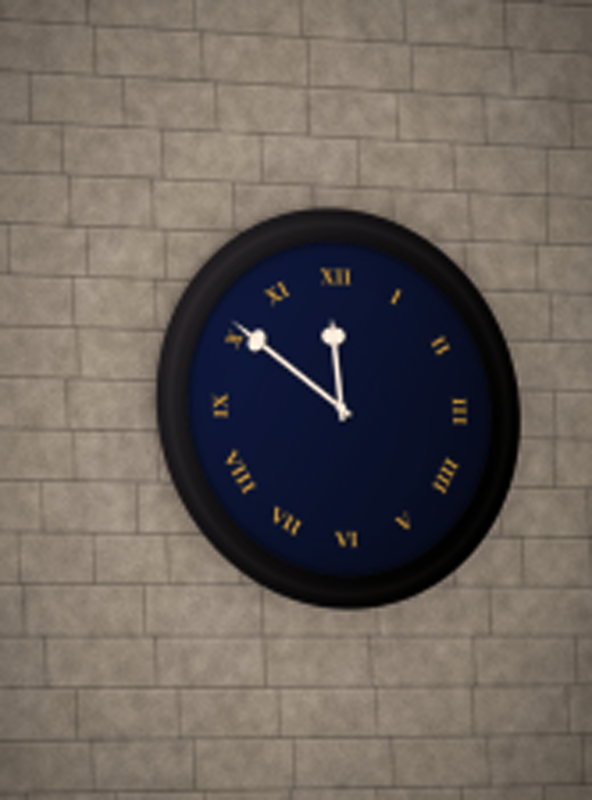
11 h 51 min
